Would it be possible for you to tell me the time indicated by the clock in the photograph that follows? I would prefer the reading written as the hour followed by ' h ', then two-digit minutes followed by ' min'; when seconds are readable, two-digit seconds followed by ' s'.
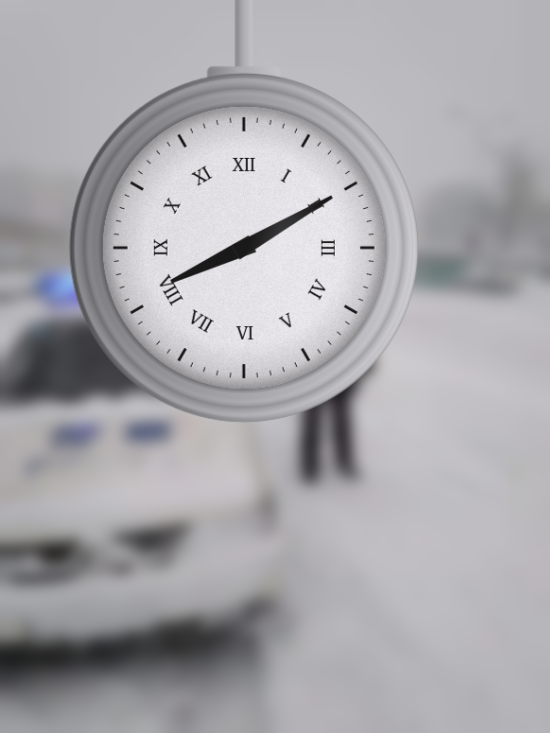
8 h 10 min
